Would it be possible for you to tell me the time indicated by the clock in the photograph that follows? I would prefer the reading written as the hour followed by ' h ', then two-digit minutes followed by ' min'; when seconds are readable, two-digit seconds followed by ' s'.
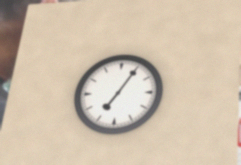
7 h 05 min
